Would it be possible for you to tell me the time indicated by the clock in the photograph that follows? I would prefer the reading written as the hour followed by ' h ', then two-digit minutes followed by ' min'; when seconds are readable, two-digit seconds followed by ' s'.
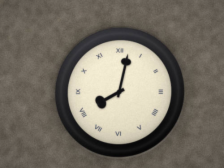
8 h 02 min
